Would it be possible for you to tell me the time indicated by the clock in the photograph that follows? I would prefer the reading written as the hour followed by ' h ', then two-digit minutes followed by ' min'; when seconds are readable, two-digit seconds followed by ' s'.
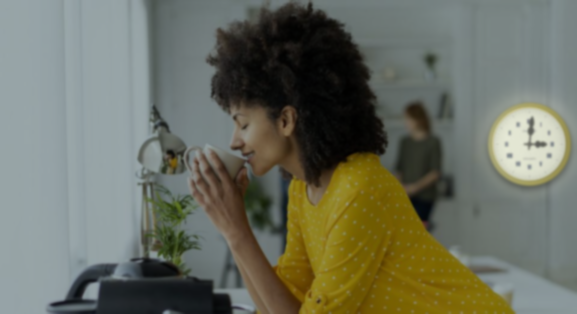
3 h 01 min
